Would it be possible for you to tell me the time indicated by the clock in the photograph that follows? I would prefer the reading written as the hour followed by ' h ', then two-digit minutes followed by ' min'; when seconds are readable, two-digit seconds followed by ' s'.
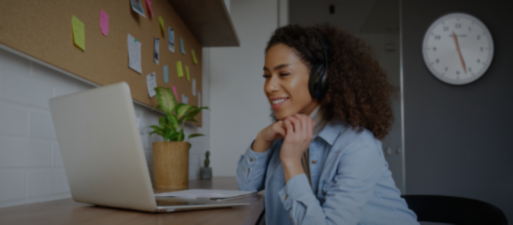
11 h 27 min
